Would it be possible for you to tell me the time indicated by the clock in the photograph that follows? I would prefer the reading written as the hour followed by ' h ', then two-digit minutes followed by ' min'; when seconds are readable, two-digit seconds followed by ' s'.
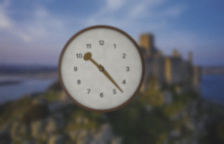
10 h 23 min
